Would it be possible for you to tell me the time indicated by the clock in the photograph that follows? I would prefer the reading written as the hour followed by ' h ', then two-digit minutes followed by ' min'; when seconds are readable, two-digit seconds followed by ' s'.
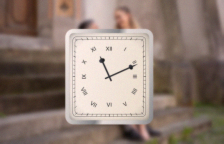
11 h 11 min
